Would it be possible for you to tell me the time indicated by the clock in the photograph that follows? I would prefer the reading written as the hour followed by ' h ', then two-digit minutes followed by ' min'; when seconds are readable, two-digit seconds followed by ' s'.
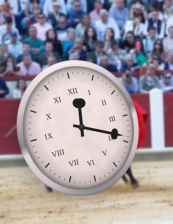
12 h 19 min
